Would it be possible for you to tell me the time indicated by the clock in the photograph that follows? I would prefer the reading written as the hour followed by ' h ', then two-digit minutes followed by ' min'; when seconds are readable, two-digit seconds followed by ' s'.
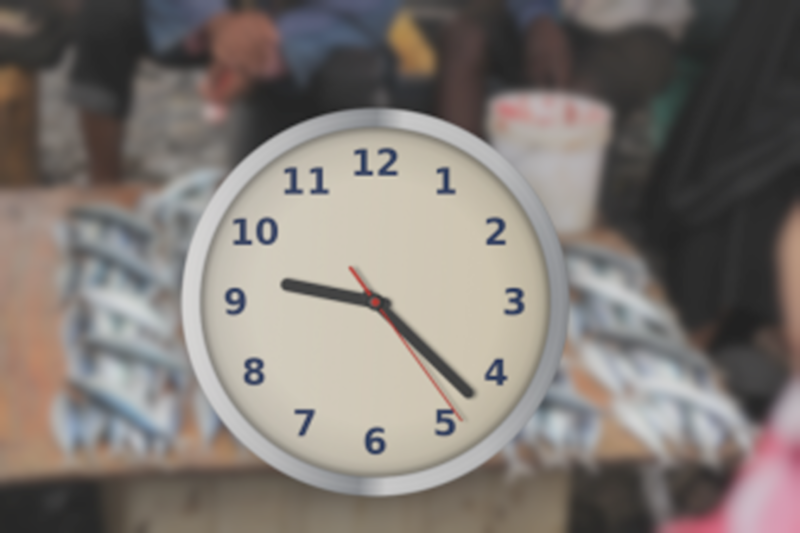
9 h 22 min 24 s
